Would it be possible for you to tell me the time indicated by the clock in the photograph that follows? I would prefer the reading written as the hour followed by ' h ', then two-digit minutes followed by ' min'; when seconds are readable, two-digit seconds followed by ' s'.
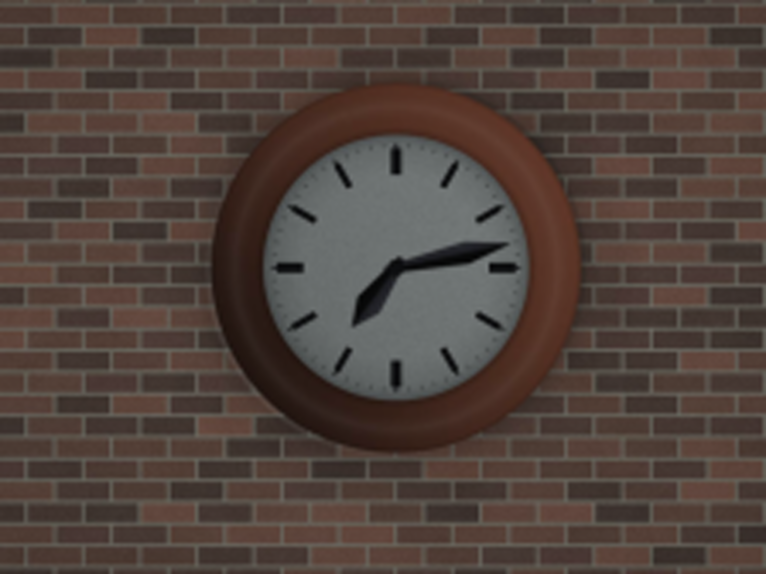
7 h 13 min
